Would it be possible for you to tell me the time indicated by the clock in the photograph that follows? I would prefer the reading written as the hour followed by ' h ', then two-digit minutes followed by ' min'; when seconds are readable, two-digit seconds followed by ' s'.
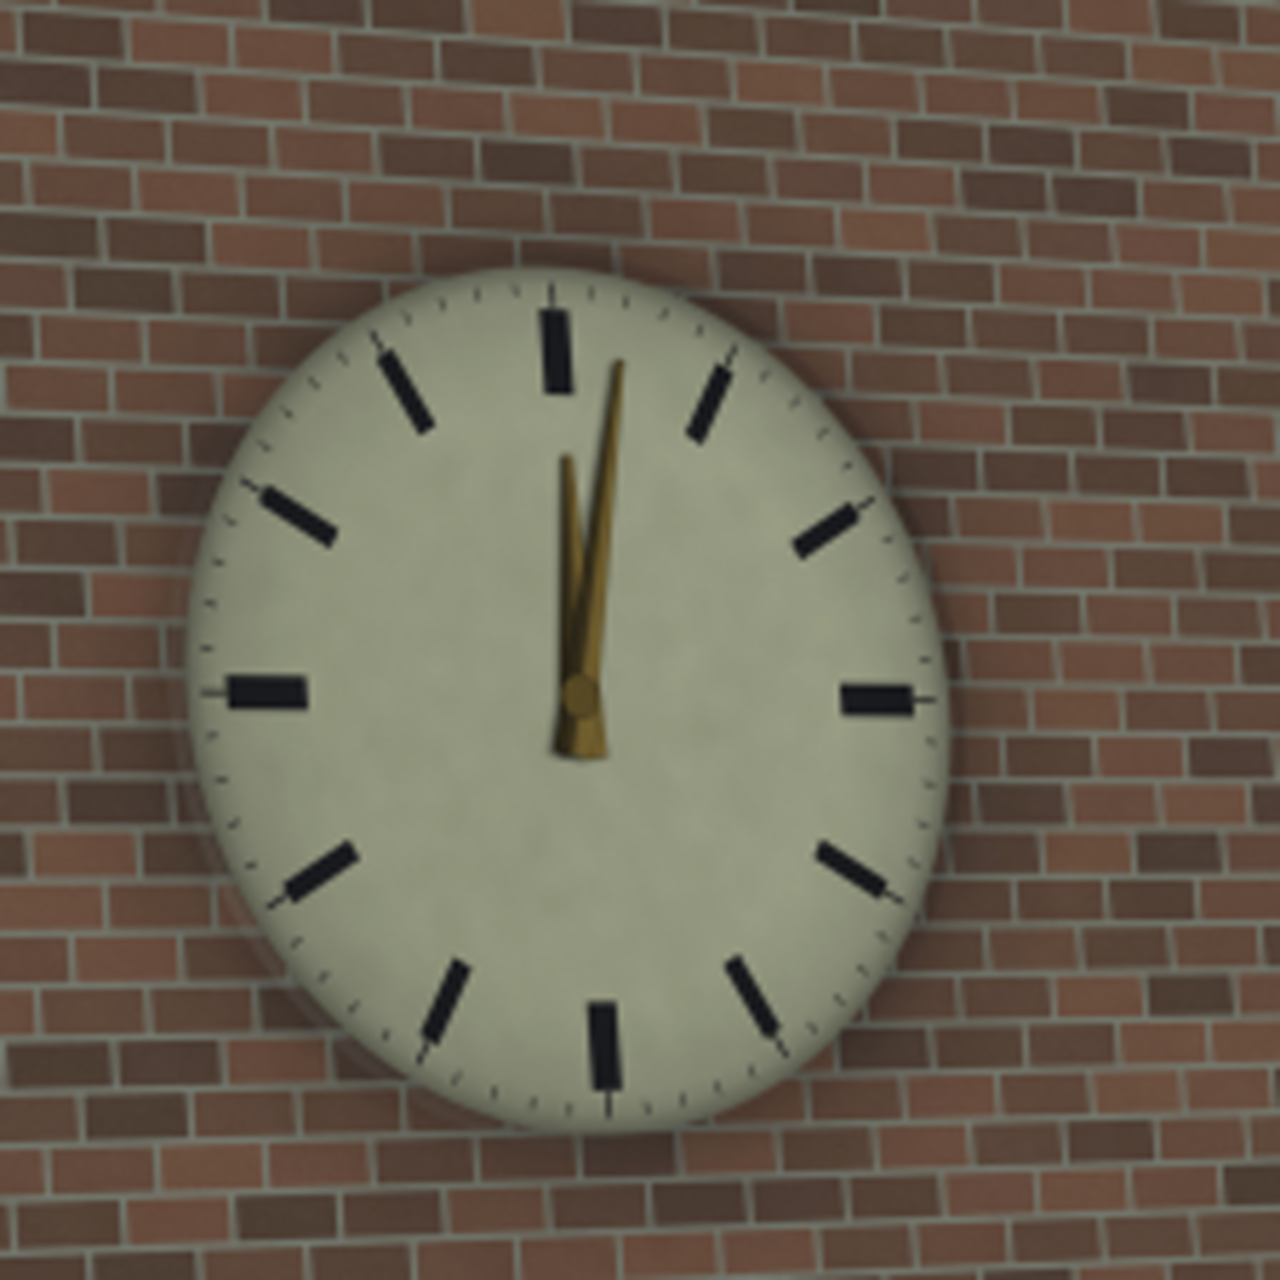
12 h 02 min
